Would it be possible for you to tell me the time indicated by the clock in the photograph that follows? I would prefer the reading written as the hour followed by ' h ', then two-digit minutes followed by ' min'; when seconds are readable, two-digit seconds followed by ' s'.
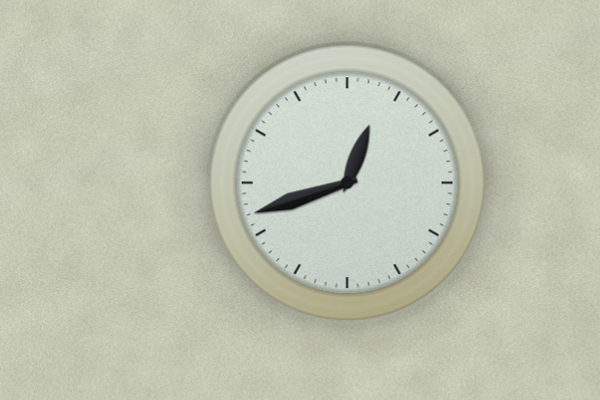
12 h 42 min
